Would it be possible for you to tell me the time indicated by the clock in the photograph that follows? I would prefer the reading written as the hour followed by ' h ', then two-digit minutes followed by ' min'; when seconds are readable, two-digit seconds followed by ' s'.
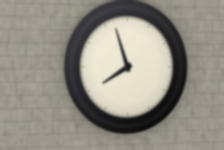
7 h 57 min
